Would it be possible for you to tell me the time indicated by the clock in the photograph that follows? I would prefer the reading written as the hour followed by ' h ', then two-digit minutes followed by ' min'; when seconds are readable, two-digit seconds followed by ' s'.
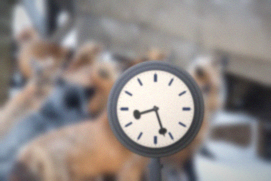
8 h 27 min
